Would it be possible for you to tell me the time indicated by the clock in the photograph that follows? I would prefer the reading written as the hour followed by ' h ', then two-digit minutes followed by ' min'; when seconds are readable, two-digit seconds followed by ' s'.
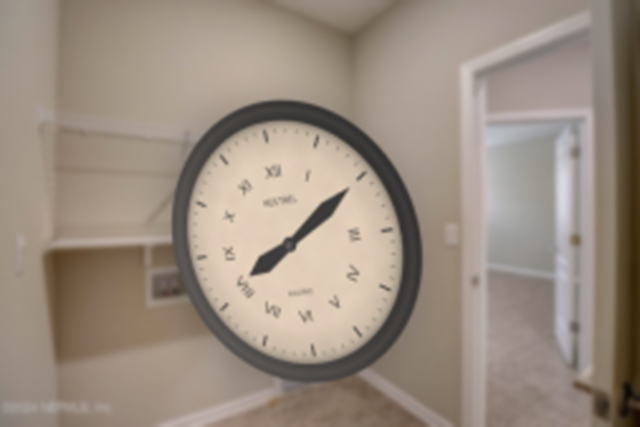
8 h 10 min
